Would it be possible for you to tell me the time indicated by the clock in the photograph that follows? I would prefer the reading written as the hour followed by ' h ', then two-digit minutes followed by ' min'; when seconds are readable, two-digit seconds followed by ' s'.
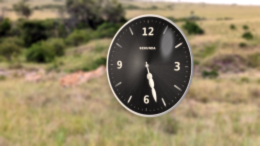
5 h 27 min
